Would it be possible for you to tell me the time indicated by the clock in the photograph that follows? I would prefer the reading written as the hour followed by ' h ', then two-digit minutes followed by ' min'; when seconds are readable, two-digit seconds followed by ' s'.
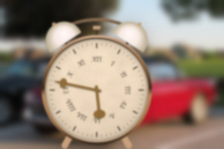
5 h 47 min
